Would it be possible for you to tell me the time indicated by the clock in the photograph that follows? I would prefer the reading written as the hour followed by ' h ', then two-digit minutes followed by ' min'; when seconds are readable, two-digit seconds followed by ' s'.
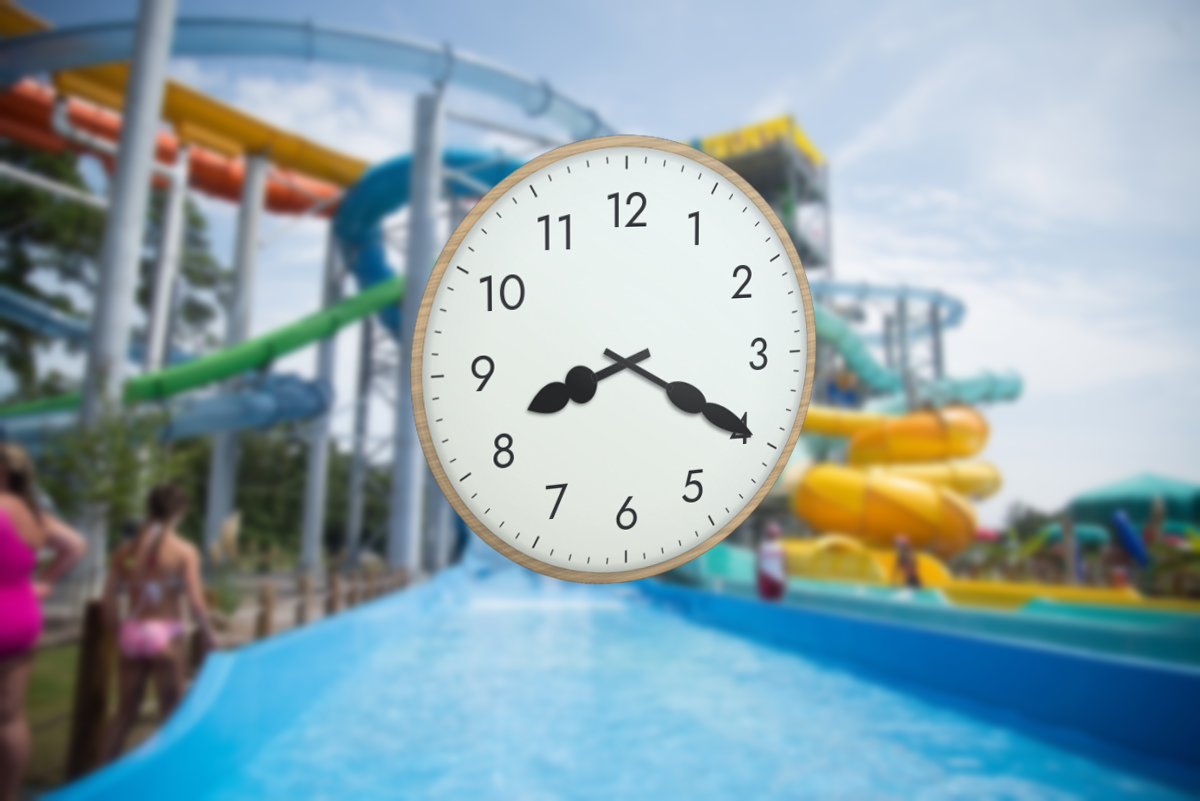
8 h 20 min
